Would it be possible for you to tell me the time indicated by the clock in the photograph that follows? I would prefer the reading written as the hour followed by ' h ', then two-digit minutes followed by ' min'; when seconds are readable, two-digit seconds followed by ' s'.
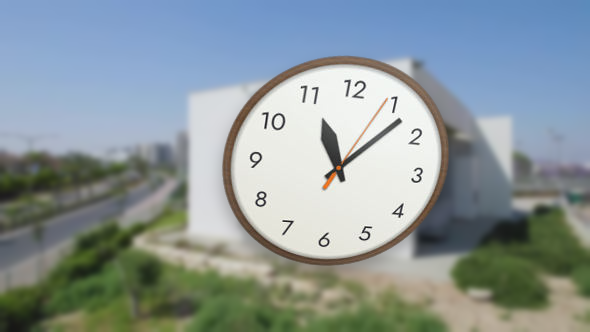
11 h 07 min 04 s
